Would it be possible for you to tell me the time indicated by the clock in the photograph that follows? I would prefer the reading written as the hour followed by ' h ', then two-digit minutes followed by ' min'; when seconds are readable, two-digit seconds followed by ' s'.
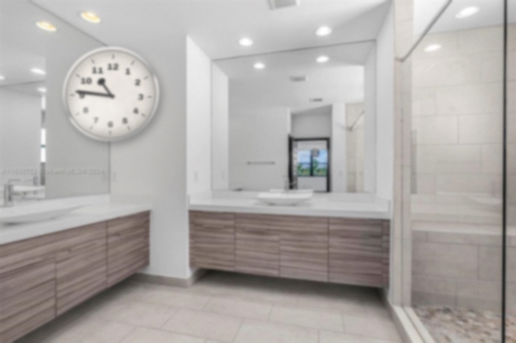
10 h 46 min
